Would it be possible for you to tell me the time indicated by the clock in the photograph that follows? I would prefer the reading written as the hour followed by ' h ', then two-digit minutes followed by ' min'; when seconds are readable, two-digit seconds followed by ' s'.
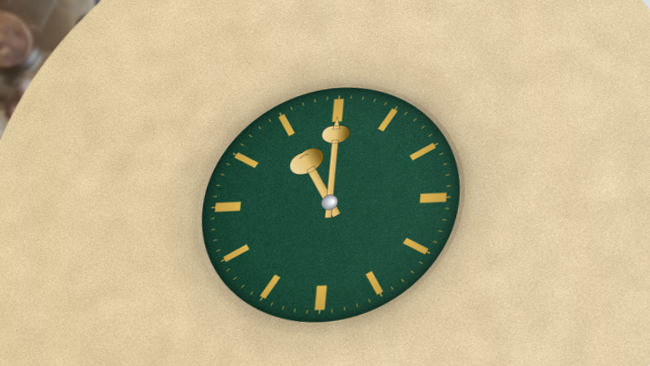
11 h 00 min
